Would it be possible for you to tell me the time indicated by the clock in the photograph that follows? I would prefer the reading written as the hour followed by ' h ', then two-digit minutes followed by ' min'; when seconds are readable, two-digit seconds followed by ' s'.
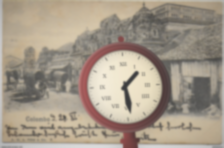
1 h 29 min
